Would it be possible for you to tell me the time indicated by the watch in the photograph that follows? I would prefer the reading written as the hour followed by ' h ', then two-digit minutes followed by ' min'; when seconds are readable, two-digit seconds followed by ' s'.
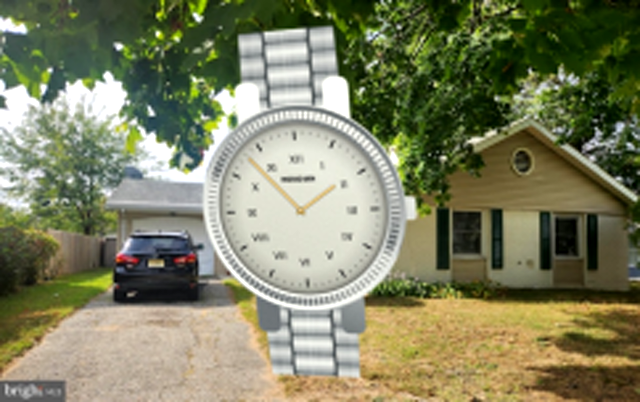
1 h 53 min
